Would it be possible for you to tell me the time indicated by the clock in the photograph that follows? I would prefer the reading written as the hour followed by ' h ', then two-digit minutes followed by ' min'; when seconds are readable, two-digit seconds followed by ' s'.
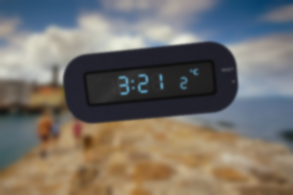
3 h 21 min
